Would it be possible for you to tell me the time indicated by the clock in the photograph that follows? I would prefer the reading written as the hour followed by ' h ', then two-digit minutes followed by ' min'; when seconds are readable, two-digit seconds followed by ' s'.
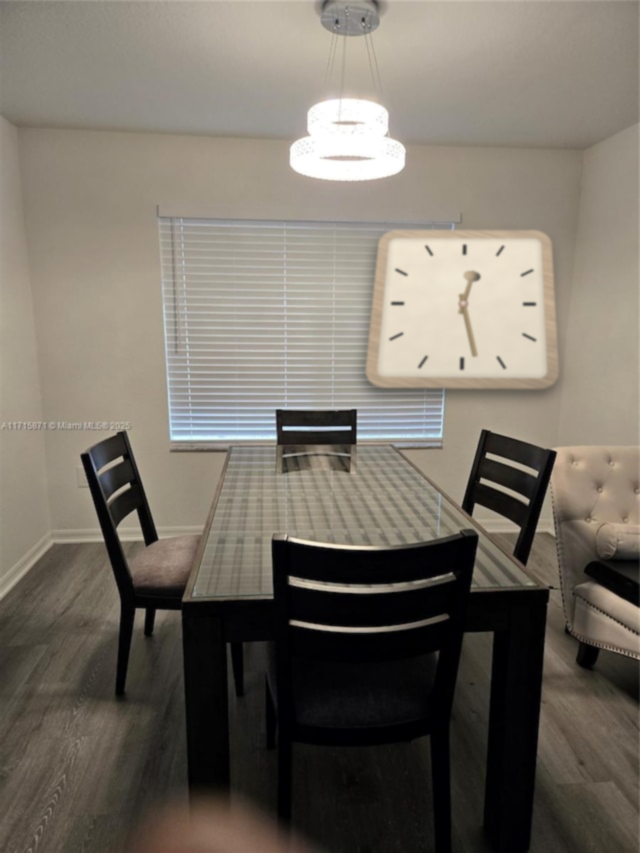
12 h 28 min
